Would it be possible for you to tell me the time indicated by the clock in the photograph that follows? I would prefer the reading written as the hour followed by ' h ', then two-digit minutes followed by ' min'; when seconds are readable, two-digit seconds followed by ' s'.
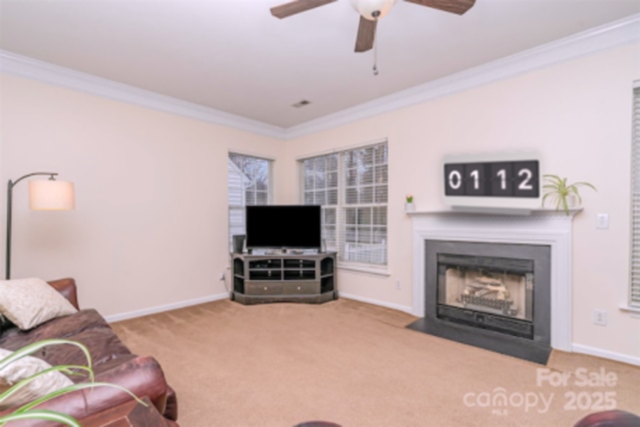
1 h 12 min
